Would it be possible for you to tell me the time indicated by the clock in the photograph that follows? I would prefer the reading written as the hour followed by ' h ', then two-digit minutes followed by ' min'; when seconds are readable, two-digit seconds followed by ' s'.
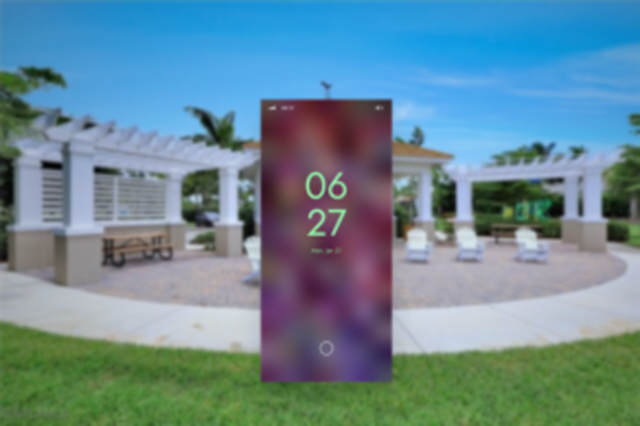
6 h 27 min
